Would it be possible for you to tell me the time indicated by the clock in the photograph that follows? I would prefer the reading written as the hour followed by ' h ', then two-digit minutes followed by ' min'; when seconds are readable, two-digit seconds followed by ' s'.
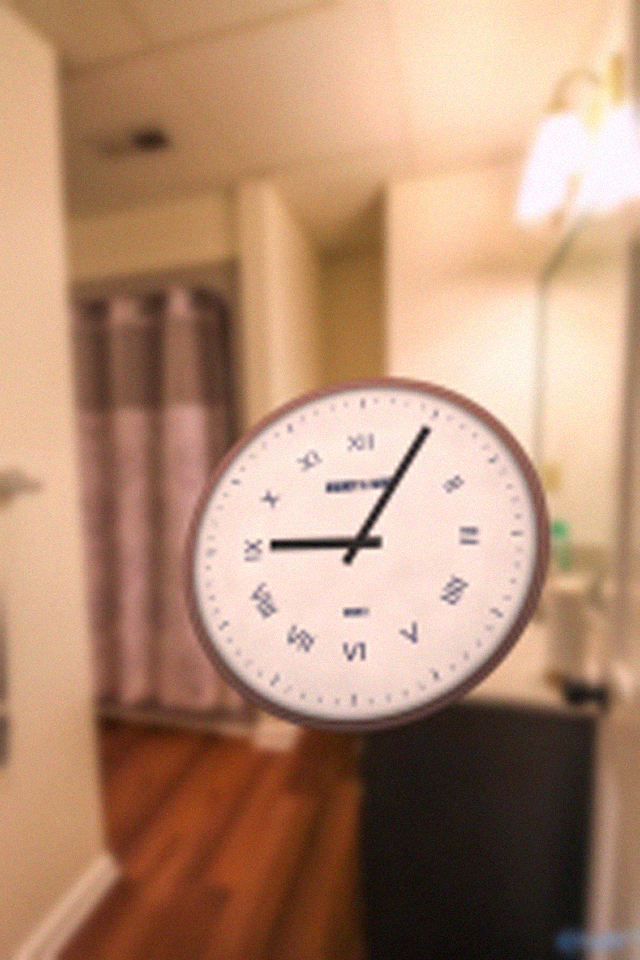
9 h 05 min
